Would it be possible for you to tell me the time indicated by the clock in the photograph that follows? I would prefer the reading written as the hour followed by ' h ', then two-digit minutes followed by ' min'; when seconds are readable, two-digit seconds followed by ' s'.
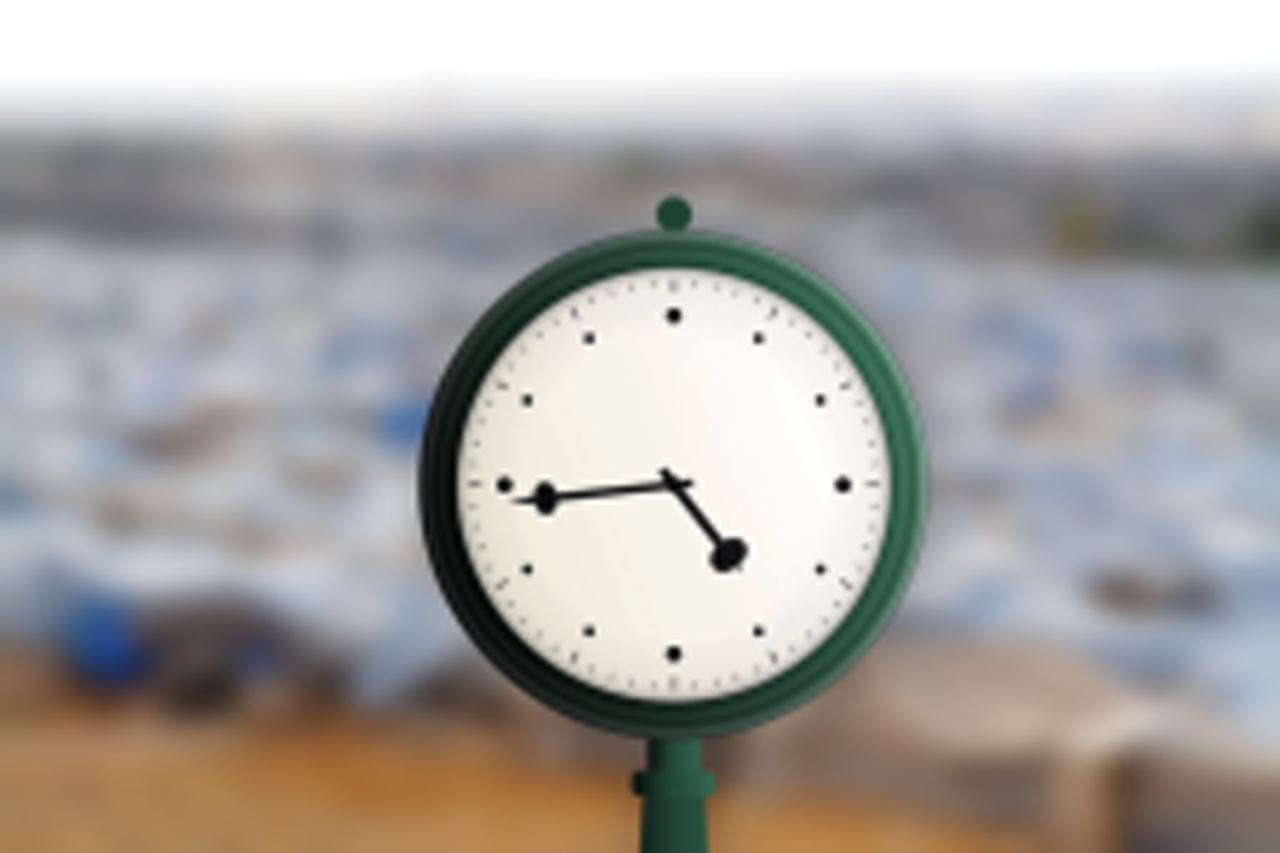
4 h 44 min
